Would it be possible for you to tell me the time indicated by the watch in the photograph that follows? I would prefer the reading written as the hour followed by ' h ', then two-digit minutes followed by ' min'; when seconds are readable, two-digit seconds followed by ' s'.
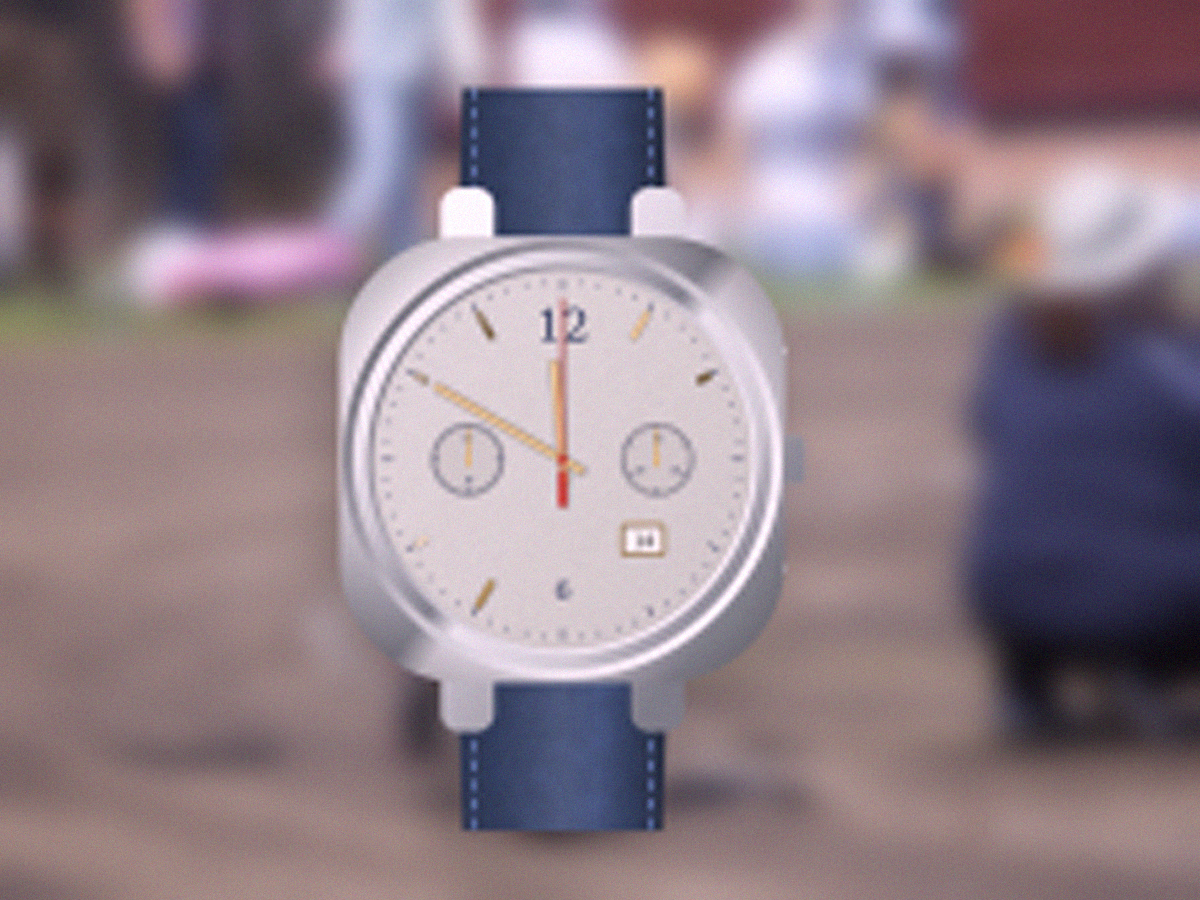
11 h 50 min
